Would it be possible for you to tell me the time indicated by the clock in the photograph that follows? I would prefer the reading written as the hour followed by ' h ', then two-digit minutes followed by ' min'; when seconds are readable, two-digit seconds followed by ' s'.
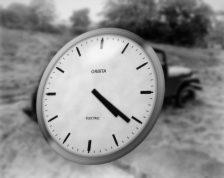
4 h 21 min
